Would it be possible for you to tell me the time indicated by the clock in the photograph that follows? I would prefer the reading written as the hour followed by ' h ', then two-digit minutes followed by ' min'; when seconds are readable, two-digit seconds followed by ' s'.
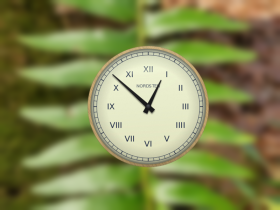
12 h 52 min
